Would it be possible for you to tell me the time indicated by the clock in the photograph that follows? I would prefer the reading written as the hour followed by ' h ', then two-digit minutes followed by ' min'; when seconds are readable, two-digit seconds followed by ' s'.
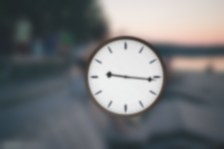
9 h 16 min
